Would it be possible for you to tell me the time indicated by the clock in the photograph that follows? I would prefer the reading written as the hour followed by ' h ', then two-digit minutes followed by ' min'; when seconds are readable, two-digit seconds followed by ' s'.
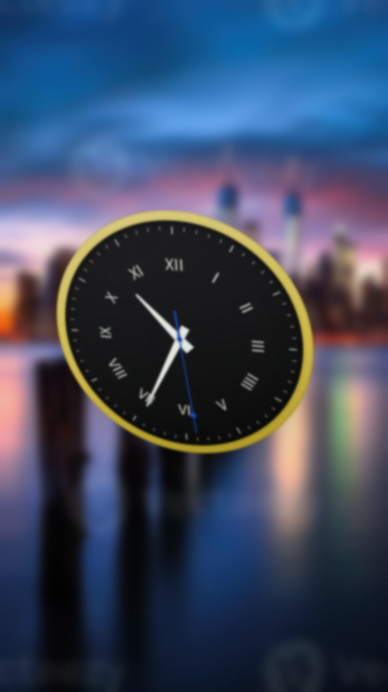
10 h 34 min 29 s
